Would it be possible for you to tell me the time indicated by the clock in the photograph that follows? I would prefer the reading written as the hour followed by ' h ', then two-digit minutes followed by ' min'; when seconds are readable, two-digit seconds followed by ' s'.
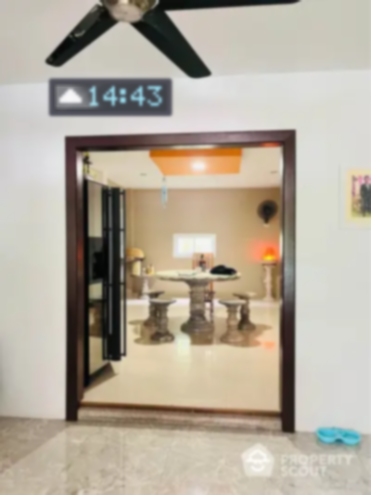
14 h 43 min
